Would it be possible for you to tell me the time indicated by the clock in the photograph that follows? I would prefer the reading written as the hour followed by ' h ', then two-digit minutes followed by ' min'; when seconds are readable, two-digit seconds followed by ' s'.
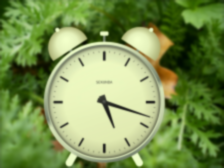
5 h 18 min
